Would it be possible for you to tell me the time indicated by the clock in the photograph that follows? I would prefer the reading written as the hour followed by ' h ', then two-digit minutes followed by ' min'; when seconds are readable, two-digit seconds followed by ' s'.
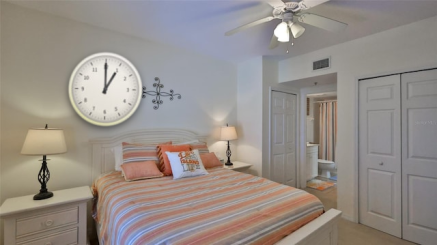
1 h 00 min
